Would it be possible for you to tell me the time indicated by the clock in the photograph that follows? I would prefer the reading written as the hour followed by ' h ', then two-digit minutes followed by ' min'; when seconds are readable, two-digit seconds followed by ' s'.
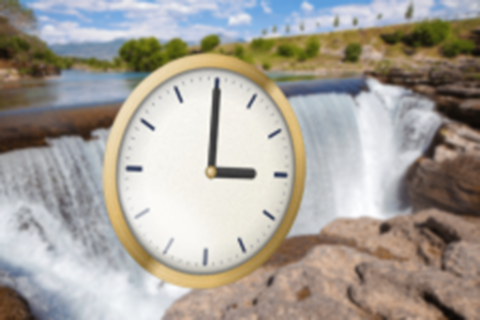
3 h 00 min
